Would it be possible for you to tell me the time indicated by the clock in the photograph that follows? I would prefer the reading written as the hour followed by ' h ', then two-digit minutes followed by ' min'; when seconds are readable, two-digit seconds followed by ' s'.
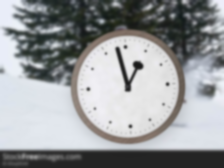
12 h 58 min
